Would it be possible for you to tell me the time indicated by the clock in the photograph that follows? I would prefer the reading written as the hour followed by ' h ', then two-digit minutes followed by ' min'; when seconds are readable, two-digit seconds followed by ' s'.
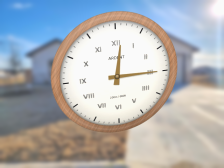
12 h 15 min
